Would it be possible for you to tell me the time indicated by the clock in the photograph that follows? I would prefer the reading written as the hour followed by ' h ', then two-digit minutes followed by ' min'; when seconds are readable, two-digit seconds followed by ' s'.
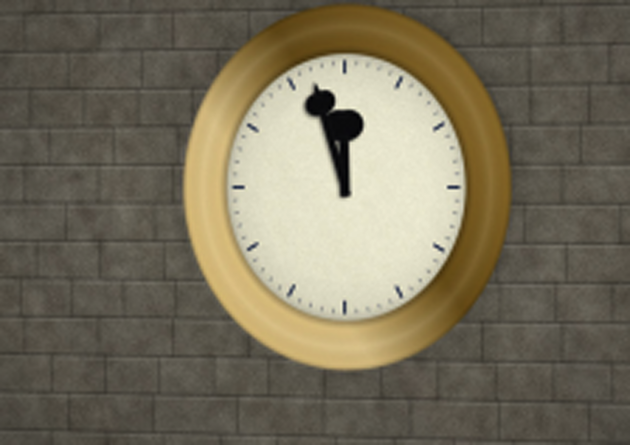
11 h 57 min
